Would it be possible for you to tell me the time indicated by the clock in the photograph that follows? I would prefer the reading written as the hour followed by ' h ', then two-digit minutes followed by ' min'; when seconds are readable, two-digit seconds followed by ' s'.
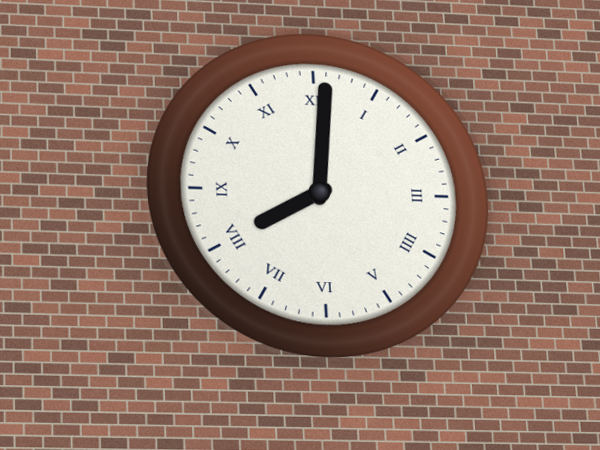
8 h 01 min
